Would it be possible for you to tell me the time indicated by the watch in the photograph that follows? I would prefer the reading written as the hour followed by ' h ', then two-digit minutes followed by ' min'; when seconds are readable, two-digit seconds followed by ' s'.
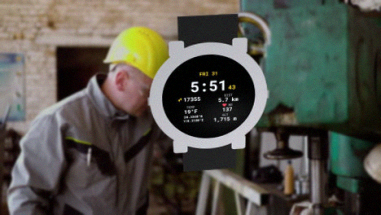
5 h 51 min
